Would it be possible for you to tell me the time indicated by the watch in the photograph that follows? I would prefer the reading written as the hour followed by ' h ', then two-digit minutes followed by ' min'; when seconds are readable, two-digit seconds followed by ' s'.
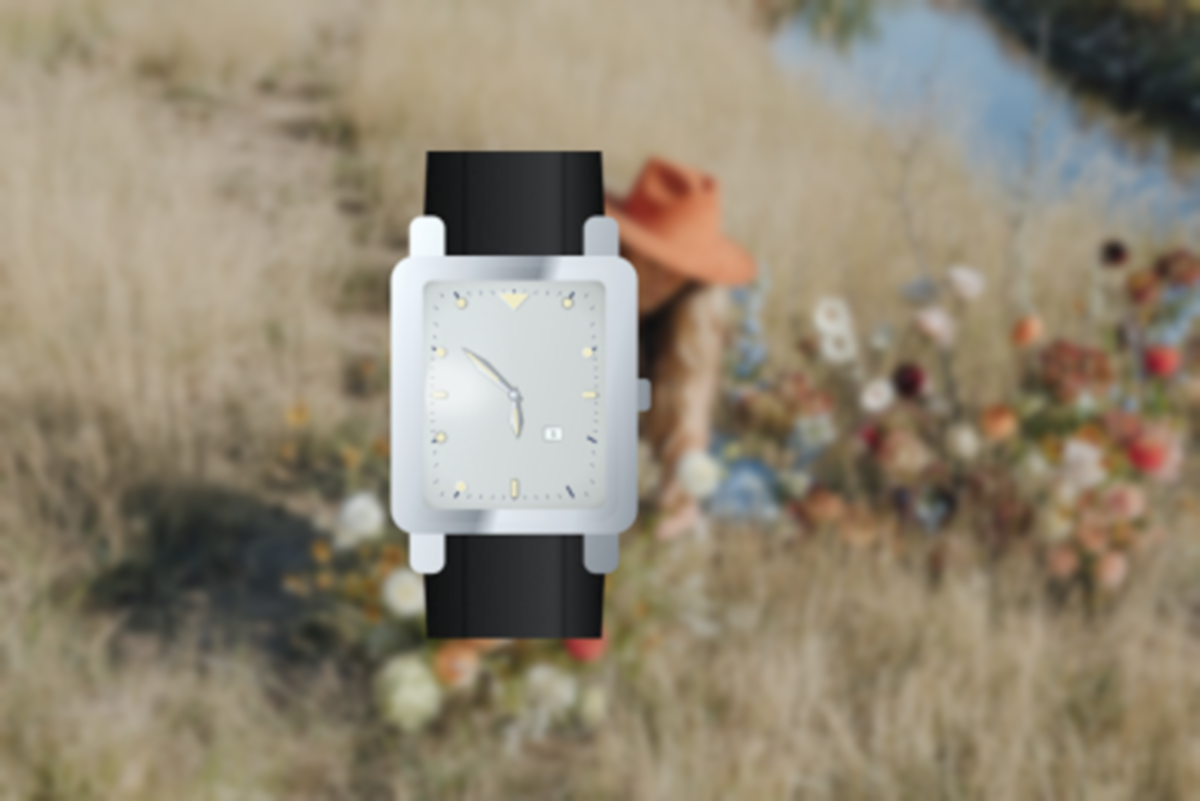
5 h 52 min
